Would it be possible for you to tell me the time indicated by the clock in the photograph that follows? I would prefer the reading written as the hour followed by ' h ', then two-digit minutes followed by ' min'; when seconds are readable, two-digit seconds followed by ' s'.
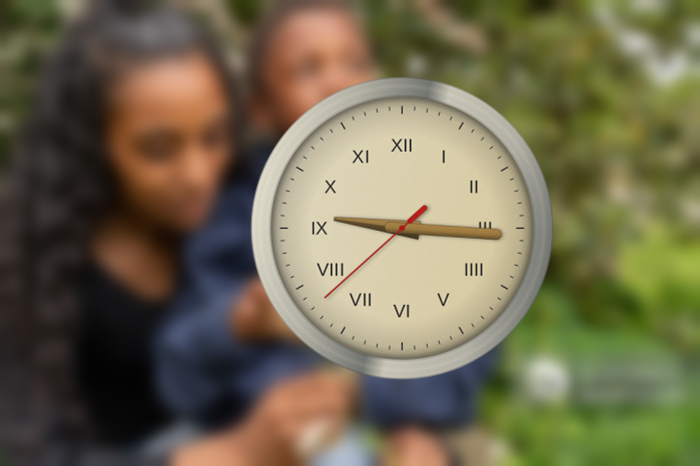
9 h 15 min 38 s
